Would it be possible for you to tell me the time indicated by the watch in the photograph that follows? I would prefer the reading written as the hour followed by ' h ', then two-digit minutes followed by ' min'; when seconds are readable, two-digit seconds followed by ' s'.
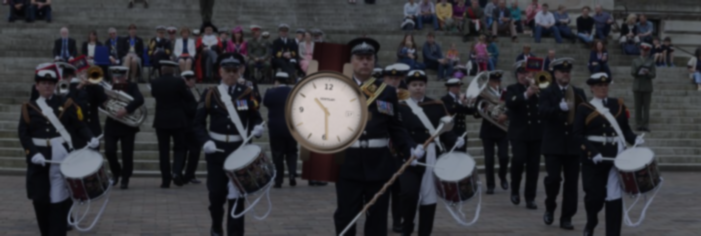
10 h 29 min
